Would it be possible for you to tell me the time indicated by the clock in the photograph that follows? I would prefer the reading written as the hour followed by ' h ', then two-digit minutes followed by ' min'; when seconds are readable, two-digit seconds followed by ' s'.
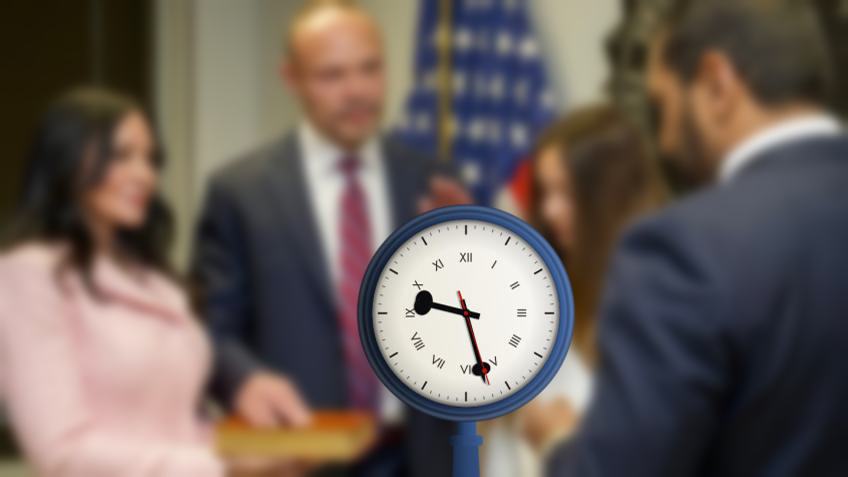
9 h 27 min 27 s
